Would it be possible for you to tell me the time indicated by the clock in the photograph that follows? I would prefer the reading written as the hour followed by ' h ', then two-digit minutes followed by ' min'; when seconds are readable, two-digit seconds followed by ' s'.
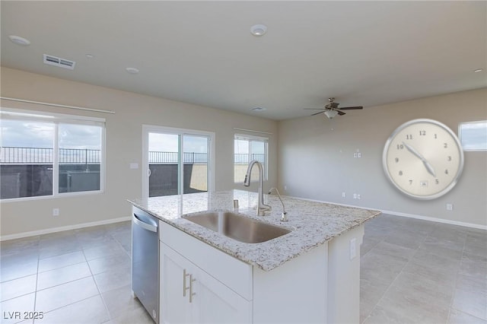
4 h 52 min
